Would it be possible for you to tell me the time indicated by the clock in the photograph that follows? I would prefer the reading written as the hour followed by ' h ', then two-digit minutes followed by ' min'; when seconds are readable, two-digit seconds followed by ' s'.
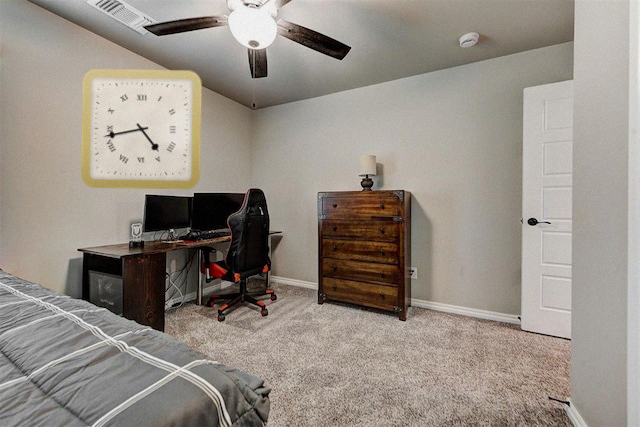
4 h 43 min
